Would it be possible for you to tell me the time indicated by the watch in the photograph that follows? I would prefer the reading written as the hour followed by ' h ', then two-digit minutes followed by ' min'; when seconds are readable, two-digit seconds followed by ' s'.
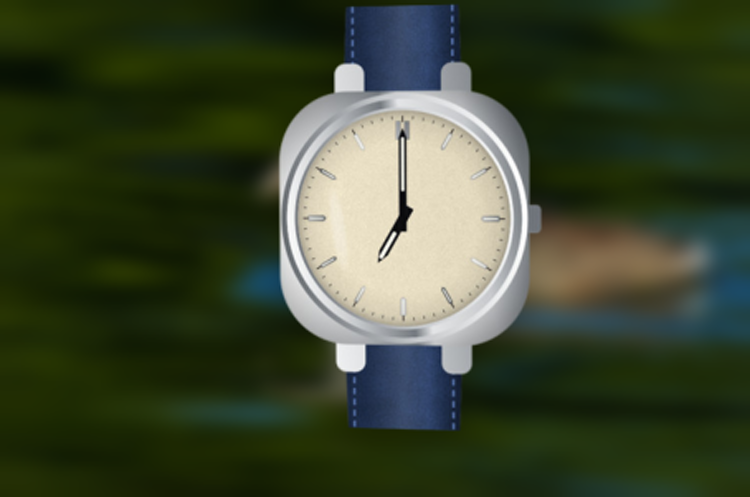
7 h 00 min
